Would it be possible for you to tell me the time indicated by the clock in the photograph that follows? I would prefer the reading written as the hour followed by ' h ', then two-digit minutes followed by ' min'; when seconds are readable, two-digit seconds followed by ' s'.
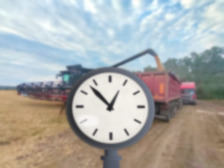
12 h 53 min
